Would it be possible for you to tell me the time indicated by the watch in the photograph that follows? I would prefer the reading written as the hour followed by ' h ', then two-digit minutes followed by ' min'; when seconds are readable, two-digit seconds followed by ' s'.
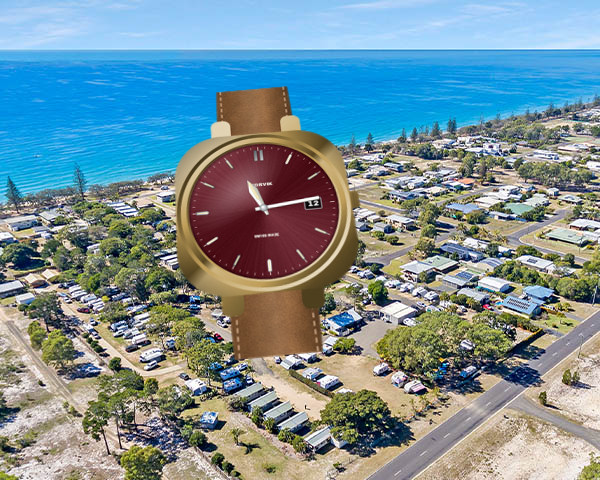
11 h 14 min
